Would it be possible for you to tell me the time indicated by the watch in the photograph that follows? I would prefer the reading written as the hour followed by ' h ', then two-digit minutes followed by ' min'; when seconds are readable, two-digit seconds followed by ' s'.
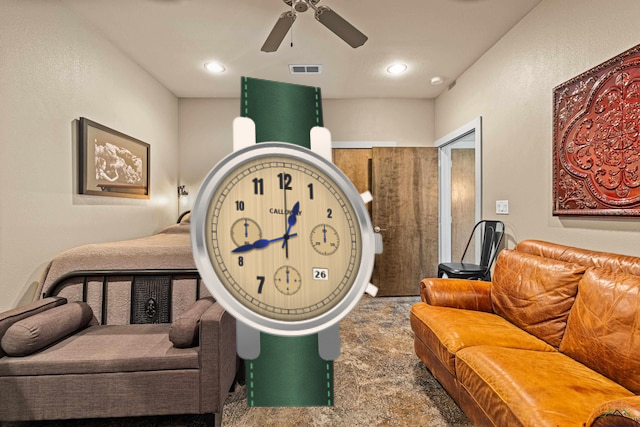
12 h 42 min
